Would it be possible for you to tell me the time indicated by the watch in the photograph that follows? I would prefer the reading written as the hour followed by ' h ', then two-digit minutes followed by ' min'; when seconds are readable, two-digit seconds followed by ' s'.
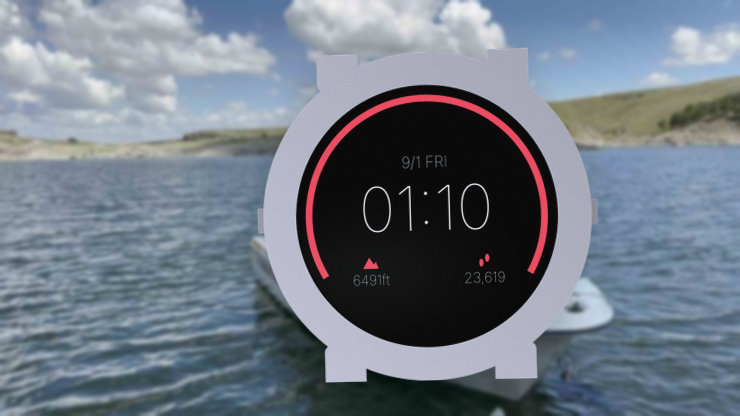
1 h 10 min
